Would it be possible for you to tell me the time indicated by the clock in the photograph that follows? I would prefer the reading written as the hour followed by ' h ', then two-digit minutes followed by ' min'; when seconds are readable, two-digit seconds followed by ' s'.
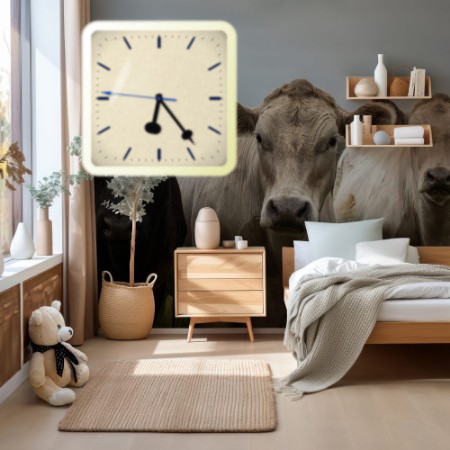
6 h 23 min 46 s
